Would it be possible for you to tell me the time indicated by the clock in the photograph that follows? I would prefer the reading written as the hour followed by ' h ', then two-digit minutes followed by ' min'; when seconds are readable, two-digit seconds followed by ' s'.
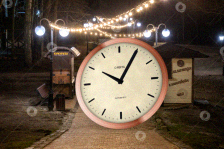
10 h 05 min
